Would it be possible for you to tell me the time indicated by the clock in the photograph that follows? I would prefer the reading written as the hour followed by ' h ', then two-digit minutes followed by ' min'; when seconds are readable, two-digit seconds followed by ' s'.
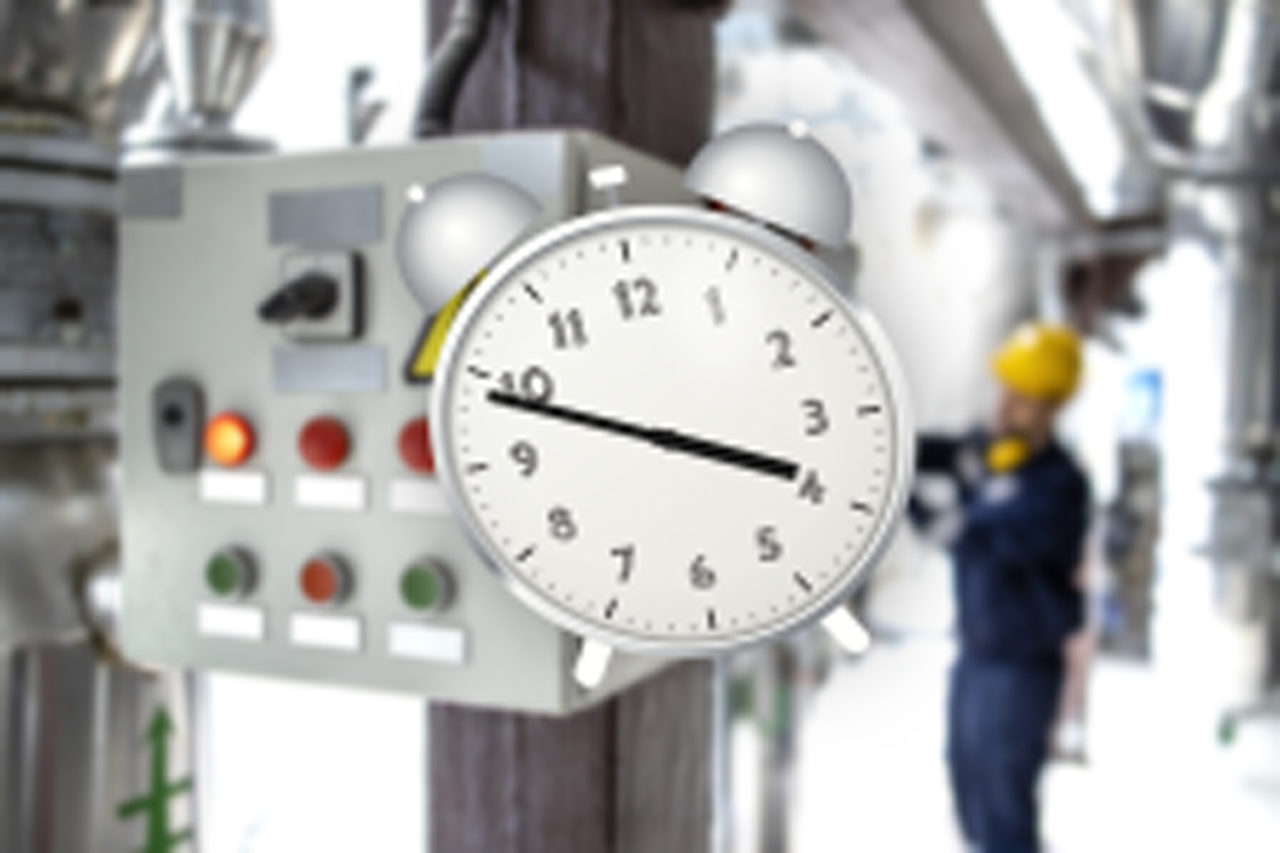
3 h 49 min
